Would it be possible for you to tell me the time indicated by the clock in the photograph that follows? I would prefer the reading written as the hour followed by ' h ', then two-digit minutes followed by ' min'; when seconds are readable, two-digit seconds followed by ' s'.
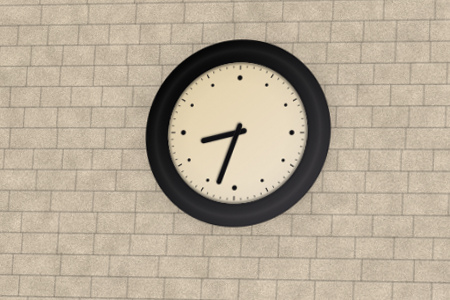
8 h 33 min
